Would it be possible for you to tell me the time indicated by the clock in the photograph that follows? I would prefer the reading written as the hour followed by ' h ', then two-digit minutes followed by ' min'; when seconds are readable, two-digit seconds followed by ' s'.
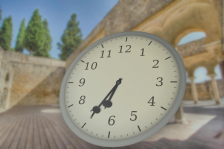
6 h 35 min
